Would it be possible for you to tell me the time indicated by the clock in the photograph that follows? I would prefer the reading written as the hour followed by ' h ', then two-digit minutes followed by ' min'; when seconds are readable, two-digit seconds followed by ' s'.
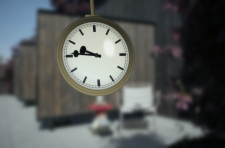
9 h 46 min
